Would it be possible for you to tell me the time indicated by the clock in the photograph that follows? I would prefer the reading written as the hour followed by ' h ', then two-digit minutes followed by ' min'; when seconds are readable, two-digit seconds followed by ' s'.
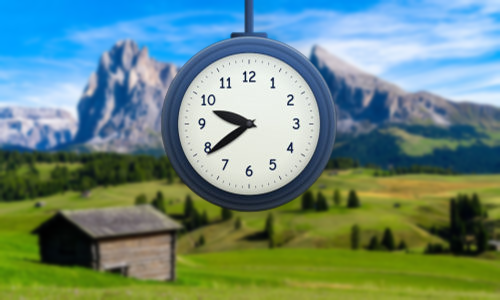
9 h 39 min
